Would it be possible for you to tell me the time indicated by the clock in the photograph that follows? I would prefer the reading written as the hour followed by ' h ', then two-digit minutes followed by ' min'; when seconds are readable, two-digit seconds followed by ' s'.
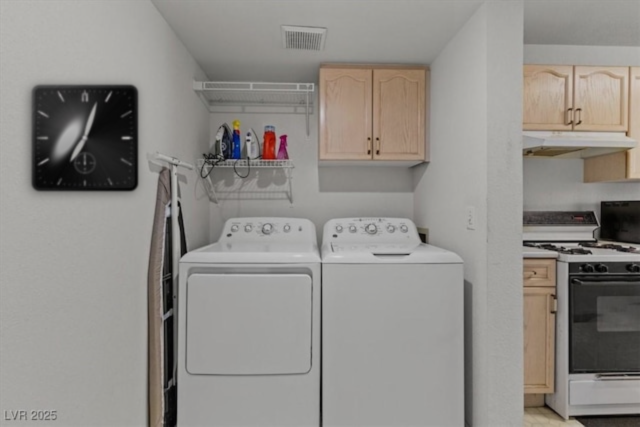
7 h 03 min
